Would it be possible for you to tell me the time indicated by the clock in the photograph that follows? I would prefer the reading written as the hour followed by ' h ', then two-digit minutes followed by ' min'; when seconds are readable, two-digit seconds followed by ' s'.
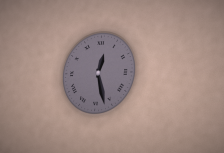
12 h 27 min
